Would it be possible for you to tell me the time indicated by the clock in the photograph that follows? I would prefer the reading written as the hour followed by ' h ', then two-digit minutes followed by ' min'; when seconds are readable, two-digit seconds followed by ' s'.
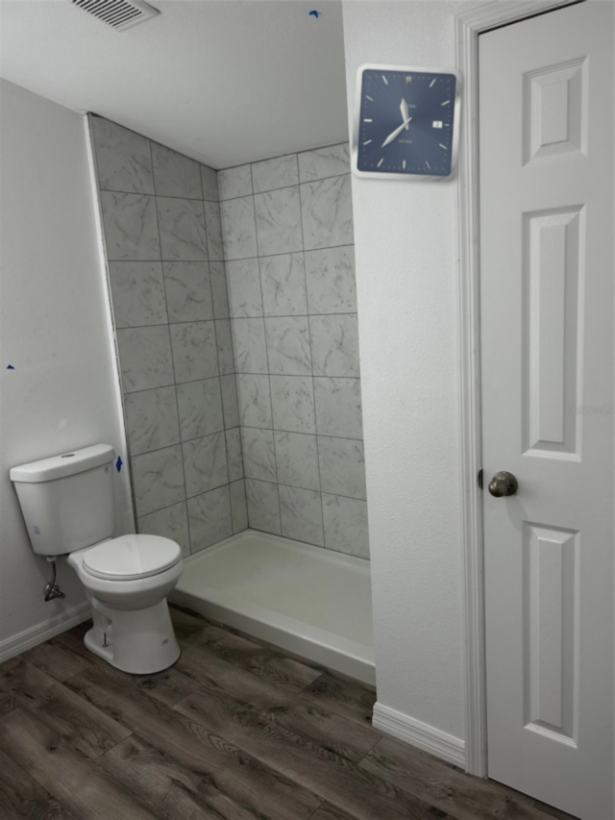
11 h 37 min
